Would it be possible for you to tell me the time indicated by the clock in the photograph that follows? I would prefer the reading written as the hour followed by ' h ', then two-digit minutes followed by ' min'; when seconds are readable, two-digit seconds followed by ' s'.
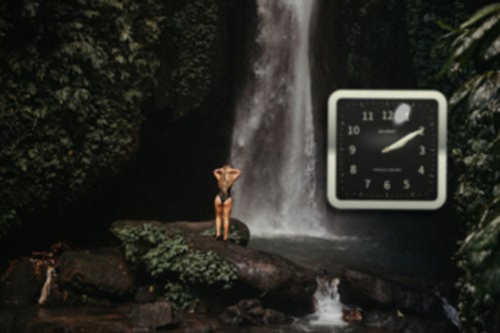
2 h 10 min
